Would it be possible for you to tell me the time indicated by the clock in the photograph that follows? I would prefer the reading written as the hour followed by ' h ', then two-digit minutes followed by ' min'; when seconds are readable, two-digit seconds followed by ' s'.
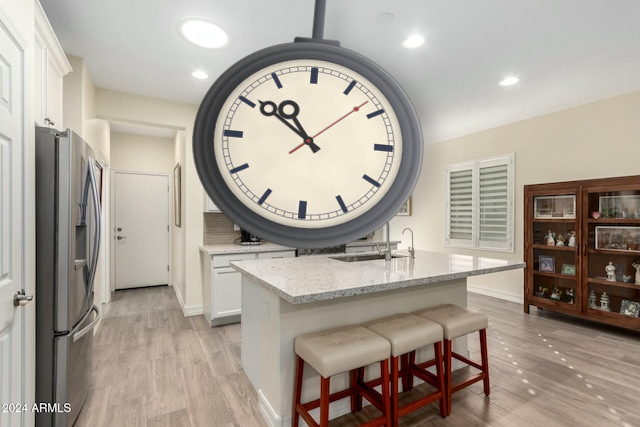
10 h 51 min 08 s
